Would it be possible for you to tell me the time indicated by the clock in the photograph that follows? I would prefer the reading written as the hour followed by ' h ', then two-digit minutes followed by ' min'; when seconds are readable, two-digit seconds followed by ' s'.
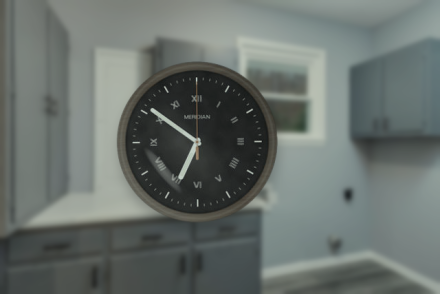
6 h 51 min 00 s
